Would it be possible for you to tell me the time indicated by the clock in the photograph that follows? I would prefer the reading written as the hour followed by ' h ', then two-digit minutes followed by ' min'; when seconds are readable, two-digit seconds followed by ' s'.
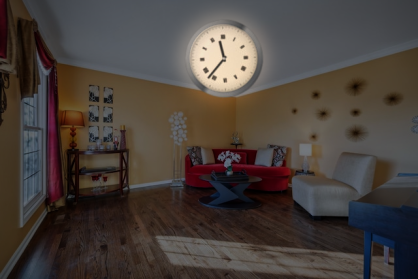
11 h 37 min
